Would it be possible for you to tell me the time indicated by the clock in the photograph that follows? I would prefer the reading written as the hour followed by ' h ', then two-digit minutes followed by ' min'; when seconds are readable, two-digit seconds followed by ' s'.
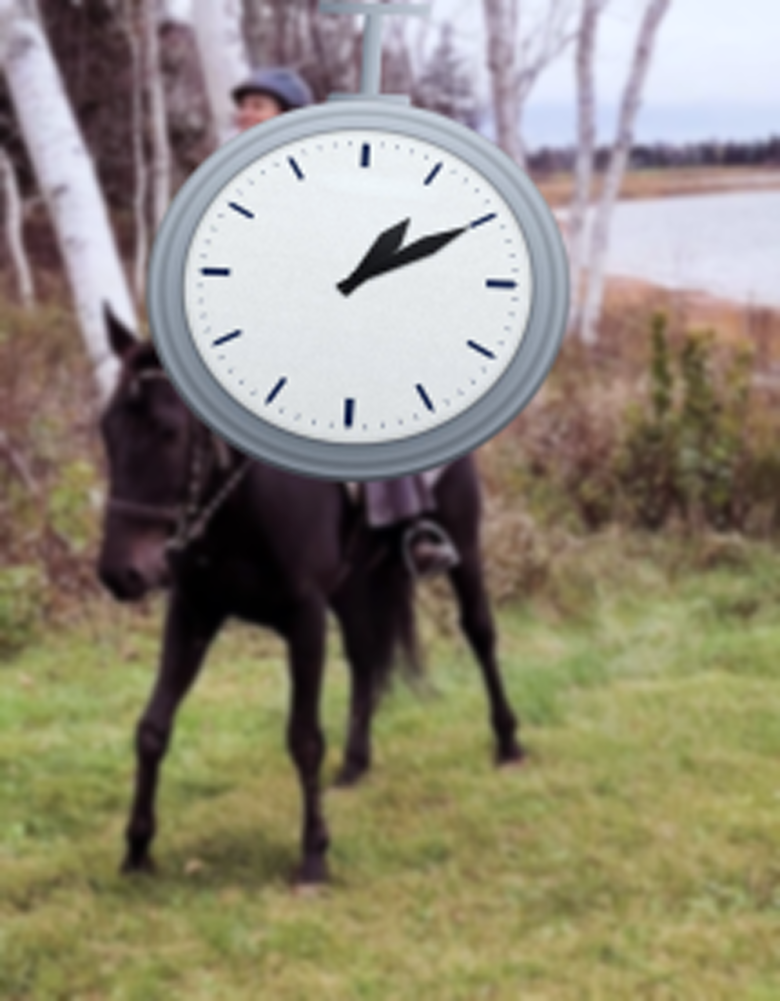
1 h 10 min
